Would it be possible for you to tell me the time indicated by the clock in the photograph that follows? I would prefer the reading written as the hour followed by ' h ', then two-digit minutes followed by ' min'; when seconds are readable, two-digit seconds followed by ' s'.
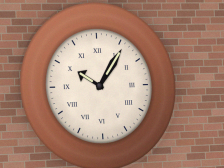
10 h 06 min
